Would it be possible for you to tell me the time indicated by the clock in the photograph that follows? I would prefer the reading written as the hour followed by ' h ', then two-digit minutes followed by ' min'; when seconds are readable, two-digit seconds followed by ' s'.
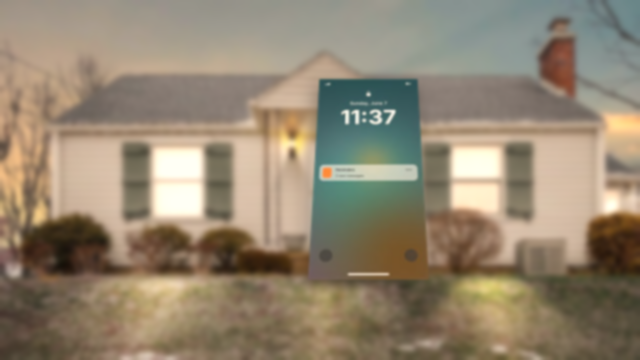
11 h 37 min
